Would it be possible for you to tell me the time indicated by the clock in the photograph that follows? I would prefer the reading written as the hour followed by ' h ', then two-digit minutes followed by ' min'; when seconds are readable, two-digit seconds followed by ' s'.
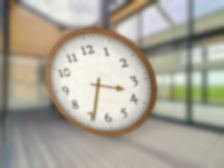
3 h 34 min
